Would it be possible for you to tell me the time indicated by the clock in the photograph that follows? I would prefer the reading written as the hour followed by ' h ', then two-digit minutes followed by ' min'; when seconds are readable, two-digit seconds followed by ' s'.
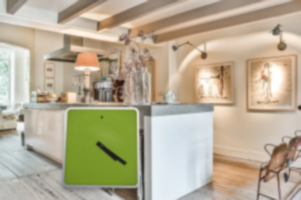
4 h 21 min
